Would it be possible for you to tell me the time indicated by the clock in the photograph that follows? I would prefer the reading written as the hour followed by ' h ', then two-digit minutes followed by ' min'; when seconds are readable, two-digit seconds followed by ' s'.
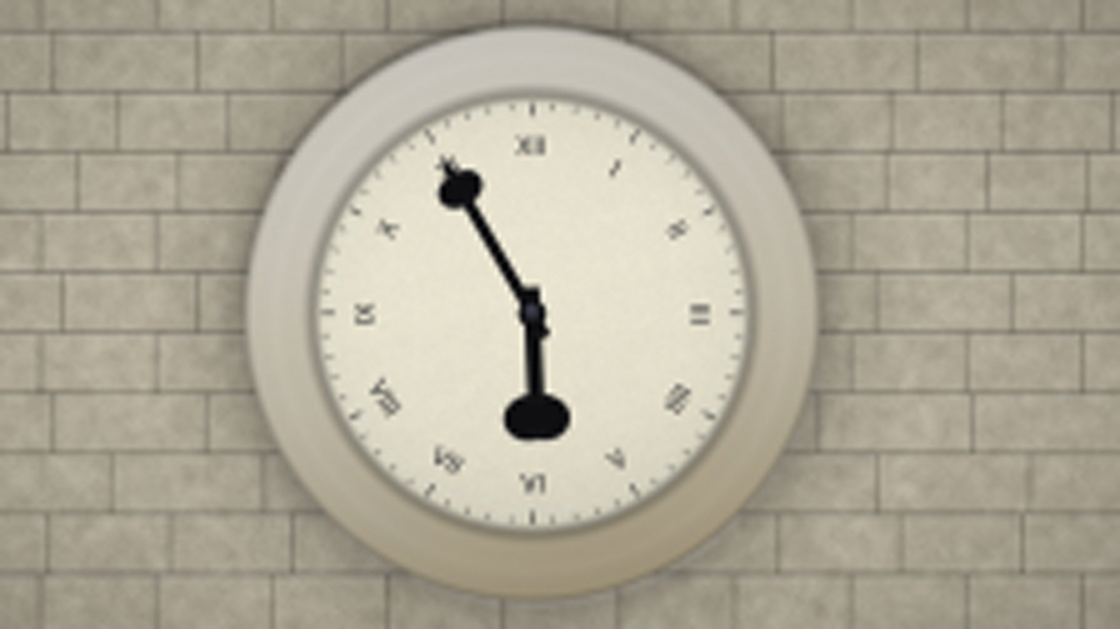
5 h 55 min
